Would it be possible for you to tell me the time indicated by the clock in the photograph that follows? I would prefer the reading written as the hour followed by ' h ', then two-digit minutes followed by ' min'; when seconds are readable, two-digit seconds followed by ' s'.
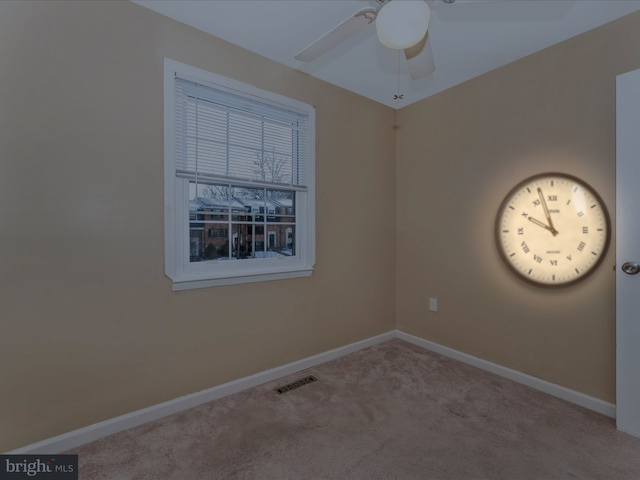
9 h 57 min
